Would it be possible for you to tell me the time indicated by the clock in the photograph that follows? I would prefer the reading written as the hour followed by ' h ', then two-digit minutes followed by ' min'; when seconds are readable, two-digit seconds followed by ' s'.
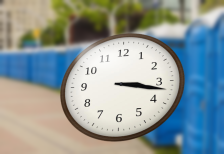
3 h 17 min
